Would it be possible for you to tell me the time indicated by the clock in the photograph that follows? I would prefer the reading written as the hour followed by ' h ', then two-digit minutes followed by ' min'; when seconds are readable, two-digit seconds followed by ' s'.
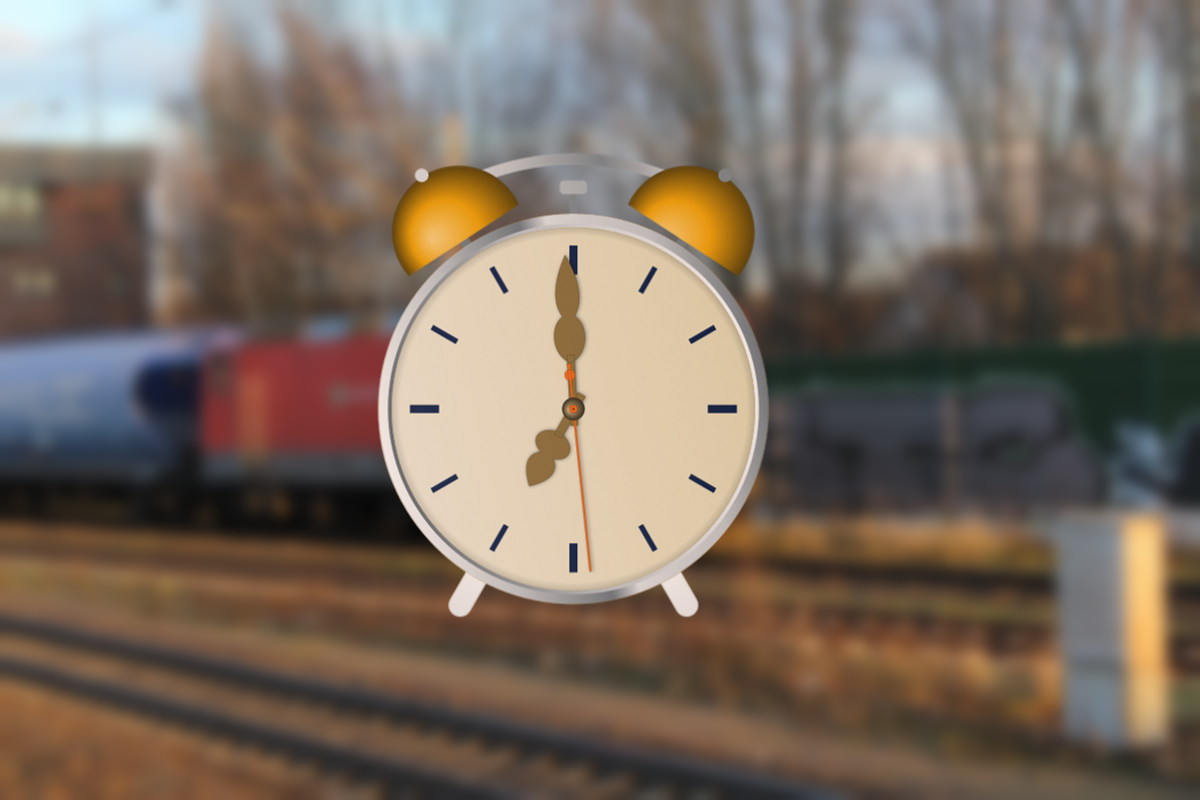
6 h 59 min 29 s
